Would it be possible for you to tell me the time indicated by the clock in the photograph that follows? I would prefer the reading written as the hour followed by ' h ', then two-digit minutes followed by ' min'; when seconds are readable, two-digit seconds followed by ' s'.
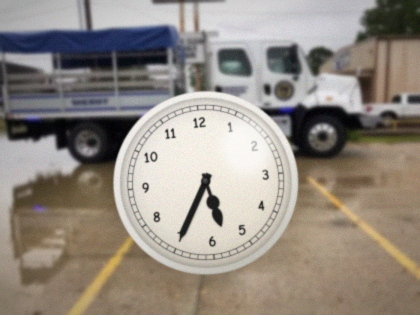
5 h 35 min
